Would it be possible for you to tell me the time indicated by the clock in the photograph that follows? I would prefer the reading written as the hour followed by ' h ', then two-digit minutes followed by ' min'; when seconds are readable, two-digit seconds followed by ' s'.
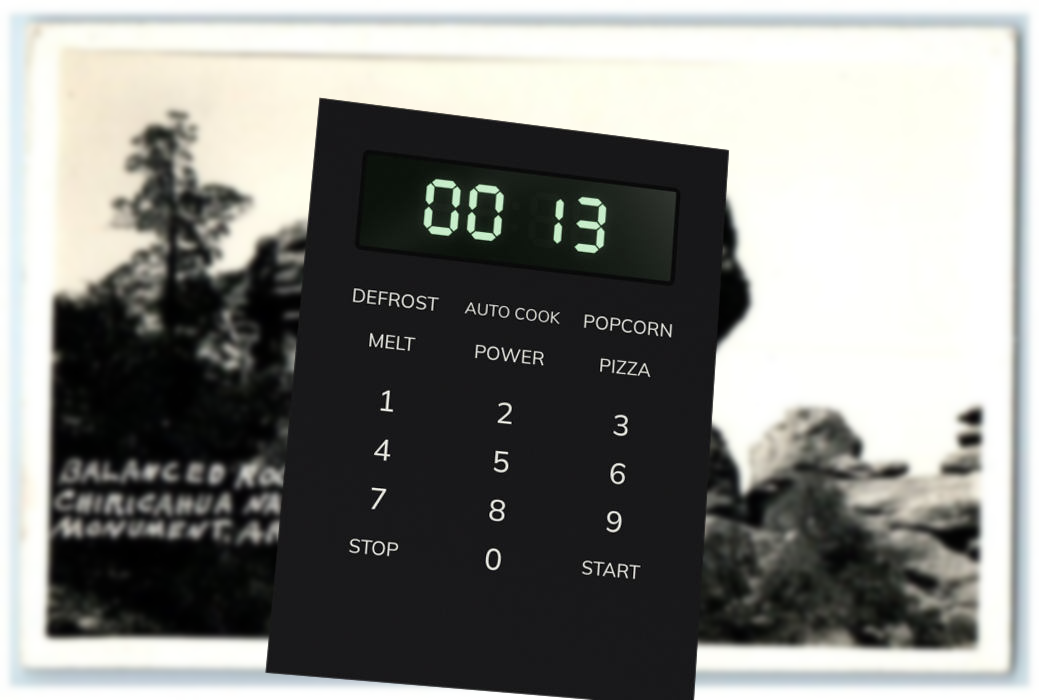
0 h 13 min
